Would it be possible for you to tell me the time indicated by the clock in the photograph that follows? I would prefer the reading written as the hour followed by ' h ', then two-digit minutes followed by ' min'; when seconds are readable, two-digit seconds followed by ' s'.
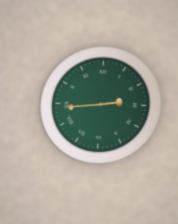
2 h 44 min
